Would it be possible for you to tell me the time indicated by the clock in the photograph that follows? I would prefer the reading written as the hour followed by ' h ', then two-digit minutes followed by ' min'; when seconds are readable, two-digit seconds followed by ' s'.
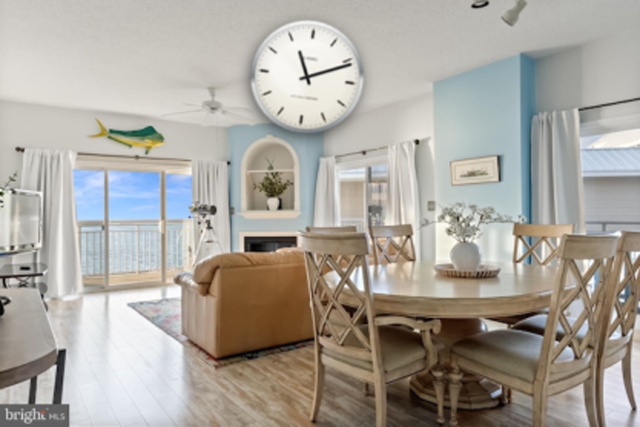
11 h 11 min
